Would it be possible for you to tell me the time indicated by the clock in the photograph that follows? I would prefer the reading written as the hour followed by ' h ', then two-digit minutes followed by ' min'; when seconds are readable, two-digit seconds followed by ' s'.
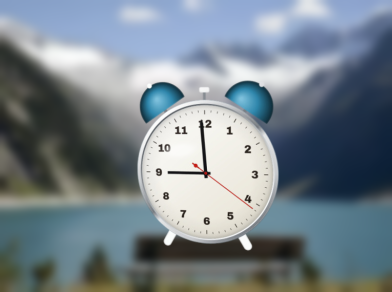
8 h 59 min 21 s
